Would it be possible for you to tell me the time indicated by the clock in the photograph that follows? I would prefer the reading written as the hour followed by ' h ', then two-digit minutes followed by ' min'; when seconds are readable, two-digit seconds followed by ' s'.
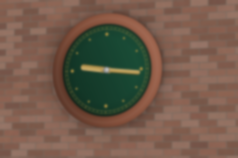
9 h 16 min
